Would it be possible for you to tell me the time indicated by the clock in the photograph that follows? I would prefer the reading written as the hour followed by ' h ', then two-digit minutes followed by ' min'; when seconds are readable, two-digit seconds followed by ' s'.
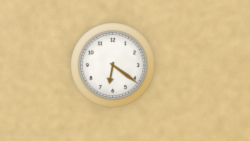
6 h 21 min
